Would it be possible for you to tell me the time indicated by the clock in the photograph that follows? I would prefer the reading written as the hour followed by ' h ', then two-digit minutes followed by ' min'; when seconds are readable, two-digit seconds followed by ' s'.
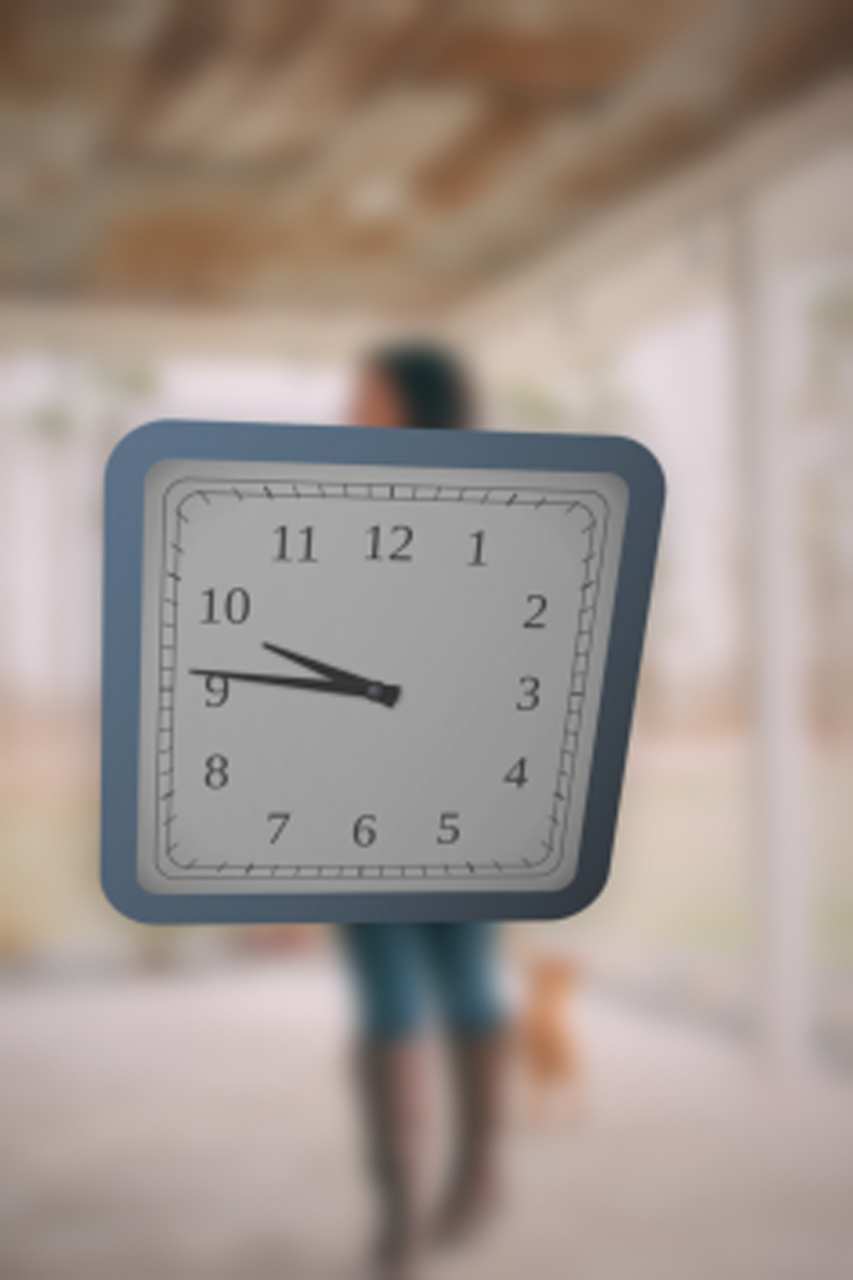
9 h 46 min
